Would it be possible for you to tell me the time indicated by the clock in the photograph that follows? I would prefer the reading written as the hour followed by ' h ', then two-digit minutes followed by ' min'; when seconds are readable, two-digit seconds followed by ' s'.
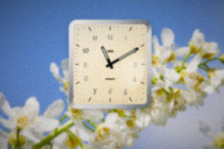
11 h 10 min
